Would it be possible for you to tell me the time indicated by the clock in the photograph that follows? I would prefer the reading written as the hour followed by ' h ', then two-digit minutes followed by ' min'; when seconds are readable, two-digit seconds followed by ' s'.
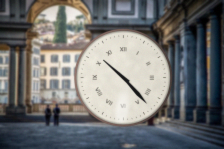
10 h 23 min
